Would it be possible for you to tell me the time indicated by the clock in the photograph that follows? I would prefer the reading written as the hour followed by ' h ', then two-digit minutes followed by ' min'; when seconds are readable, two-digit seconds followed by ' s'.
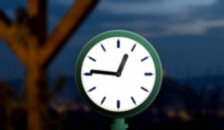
12 h 46 min
